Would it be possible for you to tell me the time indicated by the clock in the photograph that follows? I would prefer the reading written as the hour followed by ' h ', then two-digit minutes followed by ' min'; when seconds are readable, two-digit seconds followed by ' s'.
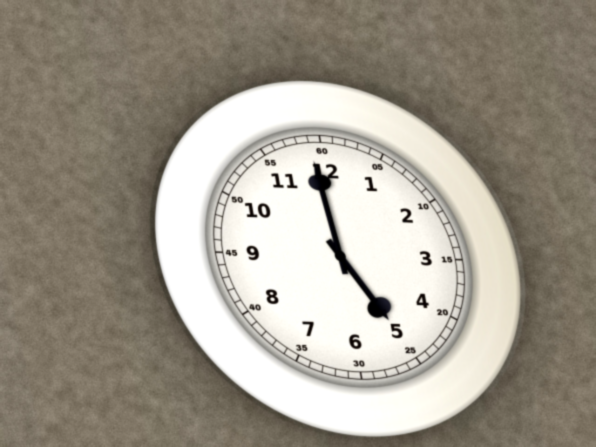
4 h 59 min
